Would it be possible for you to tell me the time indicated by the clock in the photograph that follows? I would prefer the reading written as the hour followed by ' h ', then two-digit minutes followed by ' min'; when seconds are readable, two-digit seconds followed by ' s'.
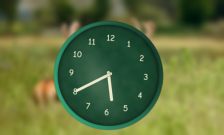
5 h 40 min
